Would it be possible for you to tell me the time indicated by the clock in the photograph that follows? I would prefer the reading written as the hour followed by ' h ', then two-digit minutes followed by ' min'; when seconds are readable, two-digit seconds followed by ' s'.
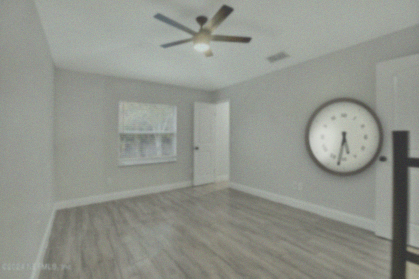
5 h 32 min
